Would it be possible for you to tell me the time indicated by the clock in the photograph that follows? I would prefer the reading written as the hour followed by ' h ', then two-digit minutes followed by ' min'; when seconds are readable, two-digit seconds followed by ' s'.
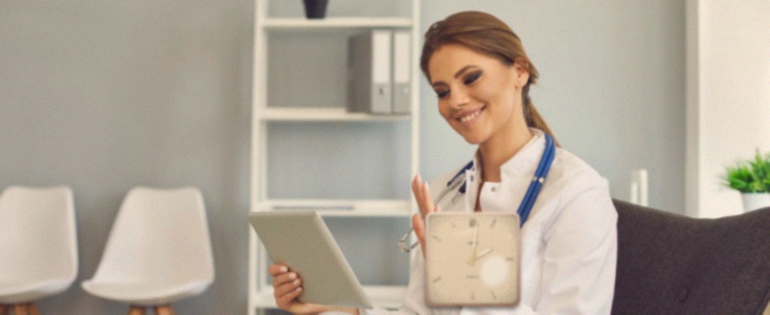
2 h 01 min
